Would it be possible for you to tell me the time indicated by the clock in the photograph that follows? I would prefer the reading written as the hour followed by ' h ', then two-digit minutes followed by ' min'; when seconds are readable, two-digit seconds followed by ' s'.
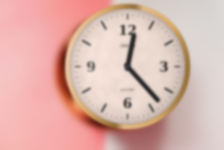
12 h 23 min
